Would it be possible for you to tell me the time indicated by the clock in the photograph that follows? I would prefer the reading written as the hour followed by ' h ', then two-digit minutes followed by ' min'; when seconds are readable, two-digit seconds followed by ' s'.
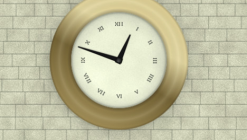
12 h 48 min
